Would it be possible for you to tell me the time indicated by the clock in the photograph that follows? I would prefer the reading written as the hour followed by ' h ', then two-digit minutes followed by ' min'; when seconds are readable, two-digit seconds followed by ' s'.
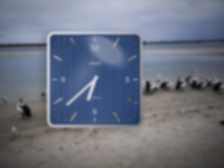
6 h 38 min
